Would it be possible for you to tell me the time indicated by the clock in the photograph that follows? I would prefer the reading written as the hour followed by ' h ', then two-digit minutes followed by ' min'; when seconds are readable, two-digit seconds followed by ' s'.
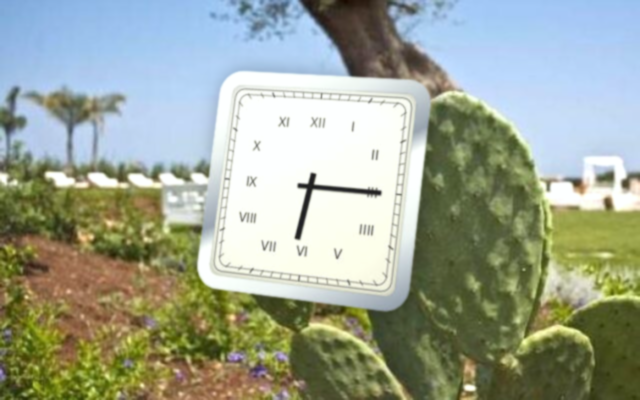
6 h 15 min
